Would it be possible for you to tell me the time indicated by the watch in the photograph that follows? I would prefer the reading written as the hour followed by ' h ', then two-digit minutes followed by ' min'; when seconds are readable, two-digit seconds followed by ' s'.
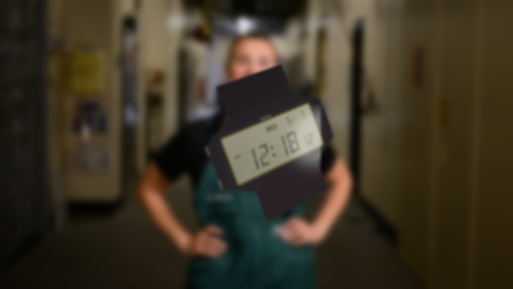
12 h 18 min
